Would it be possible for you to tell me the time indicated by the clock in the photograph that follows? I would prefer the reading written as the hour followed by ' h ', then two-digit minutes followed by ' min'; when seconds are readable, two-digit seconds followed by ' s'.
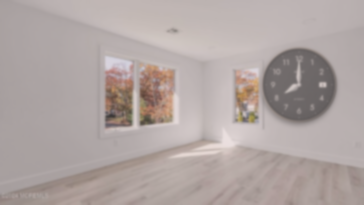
8 h 00 min
